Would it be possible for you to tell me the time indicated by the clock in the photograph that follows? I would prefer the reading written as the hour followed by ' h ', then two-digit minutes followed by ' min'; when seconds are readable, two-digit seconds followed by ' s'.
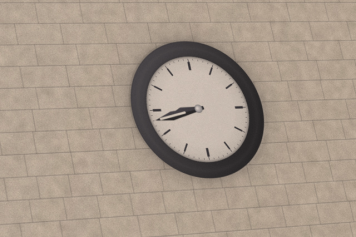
8 h 43 min
